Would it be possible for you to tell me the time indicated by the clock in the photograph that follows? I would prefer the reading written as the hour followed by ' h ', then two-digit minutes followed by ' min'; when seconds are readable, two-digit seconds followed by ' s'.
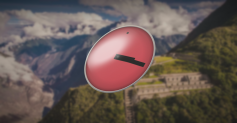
3 h 17 min
